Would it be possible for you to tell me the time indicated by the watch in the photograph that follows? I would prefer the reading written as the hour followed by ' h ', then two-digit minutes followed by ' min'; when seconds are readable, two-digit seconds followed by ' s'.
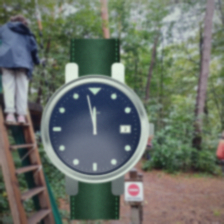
11 h 58 min
